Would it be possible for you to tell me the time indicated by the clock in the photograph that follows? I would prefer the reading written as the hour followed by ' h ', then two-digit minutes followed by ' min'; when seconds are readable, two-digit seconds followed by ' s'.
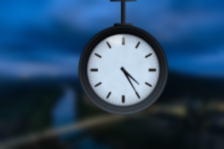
4 h 25 min
